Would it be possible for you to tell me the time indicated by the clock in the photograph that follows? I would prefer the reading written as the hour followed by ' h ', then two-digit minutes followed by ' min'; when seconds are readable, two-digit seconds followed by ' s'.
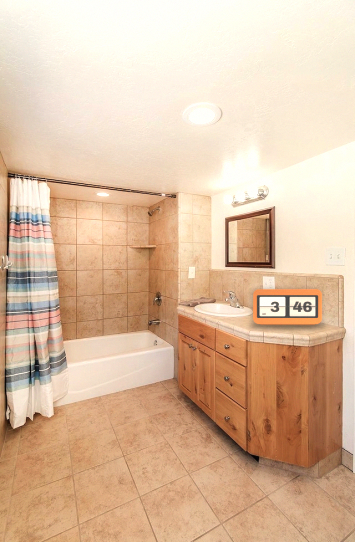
3 h 46 min
